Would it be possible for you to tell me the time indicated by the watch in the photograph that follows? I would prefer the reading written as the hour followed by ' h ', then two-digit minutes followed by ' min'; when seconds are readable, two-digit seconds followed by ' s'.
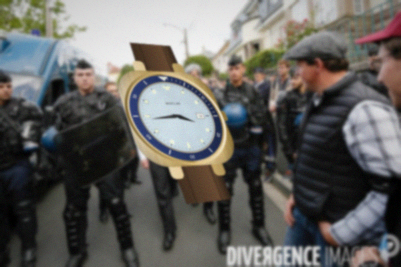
3 h 44 min
